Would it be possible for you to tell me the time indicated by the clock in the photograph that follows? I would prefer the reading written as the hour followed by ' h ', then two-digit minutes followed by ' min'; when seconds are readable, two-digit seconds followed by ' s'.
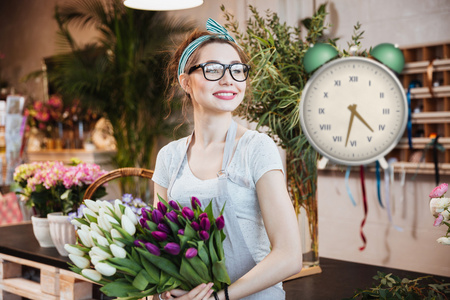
4 h 32 min
